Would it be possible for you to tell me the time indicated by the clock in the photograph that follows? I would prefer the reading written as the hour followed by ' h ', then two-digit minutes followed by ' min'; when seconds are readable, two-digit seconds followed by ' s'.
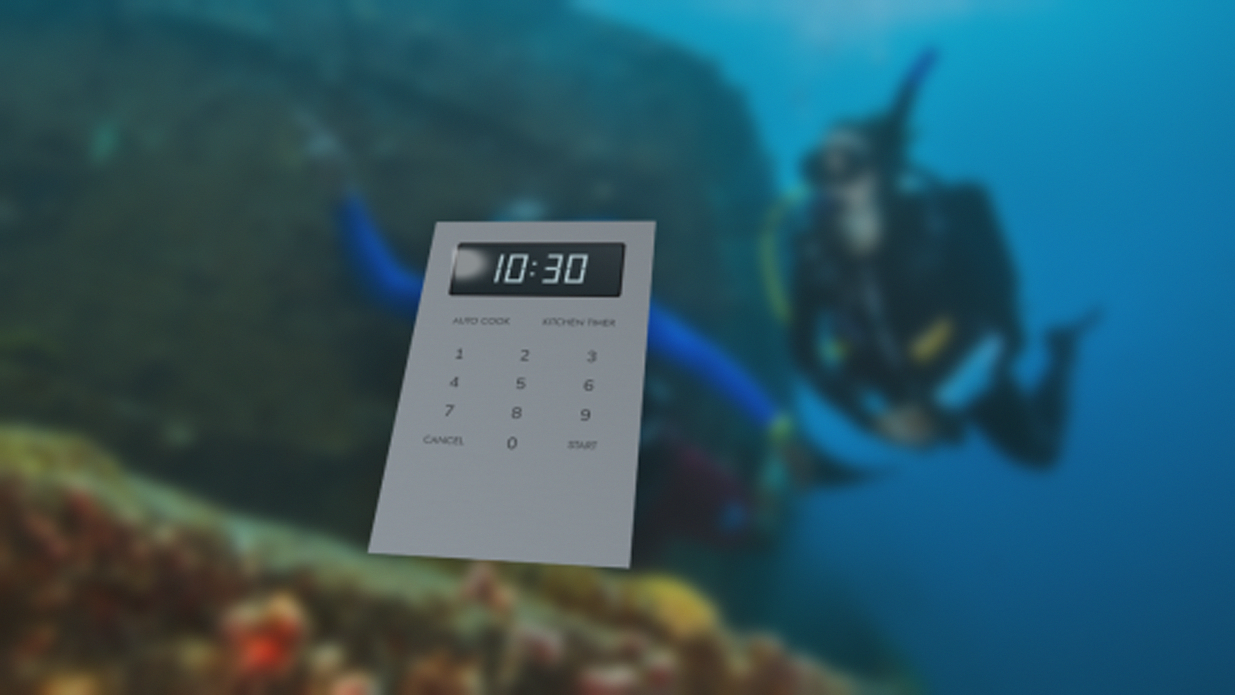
10 h 30 min
